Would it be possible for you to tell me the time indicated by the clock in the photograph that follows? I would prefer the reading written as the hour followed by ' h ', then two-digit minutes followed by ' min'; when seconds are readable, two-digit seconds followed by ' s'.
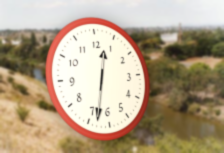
12 h 33 min
